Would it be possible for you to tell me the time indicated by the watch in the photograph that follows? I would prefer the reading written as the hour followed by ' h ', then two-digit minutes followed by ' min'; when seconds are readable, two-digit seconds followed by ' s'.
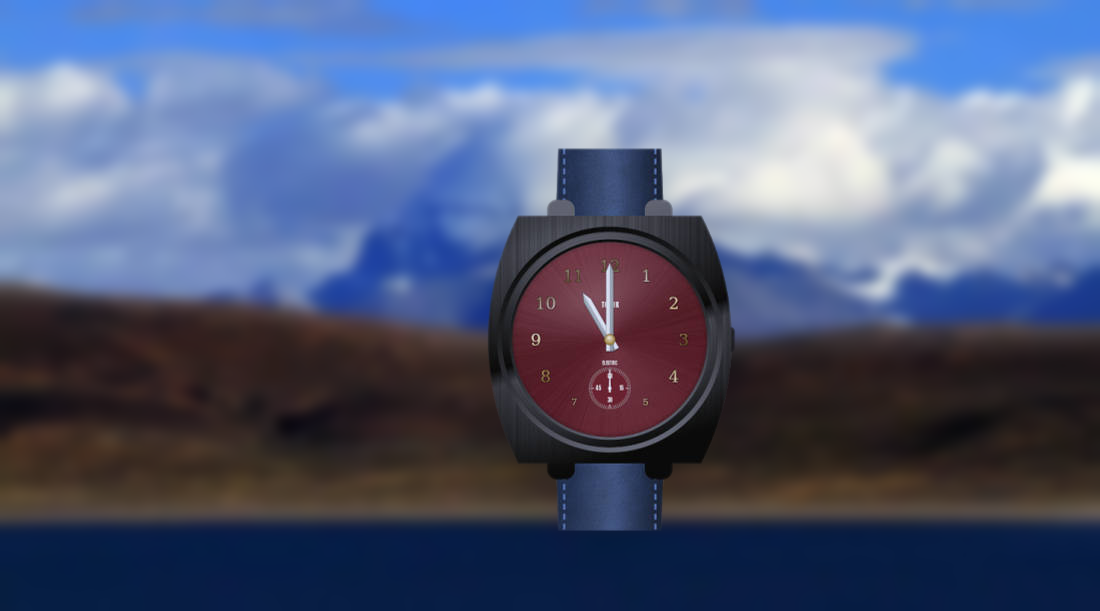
11 h 00 min
